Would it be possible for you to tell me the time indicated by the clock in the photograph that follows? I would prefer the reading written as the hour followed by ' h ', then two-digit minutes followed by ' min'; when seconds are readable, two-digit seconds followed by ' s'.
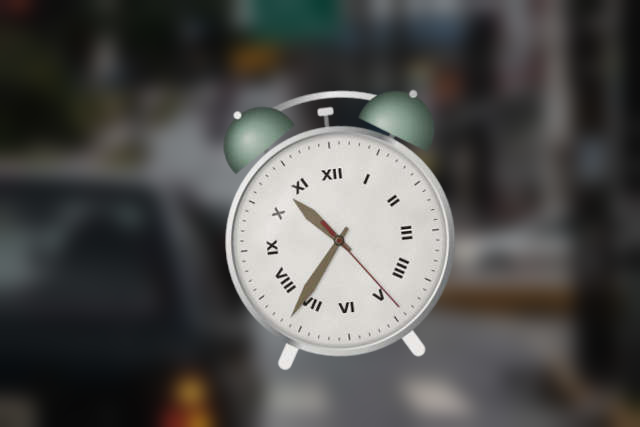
10 h 36 min 24 s
